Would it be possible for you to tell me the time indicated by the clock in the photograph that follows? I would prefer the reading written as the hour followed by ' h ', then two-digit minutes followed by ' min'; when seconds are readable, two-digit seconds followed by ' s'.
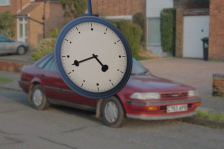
4 h 42 min
